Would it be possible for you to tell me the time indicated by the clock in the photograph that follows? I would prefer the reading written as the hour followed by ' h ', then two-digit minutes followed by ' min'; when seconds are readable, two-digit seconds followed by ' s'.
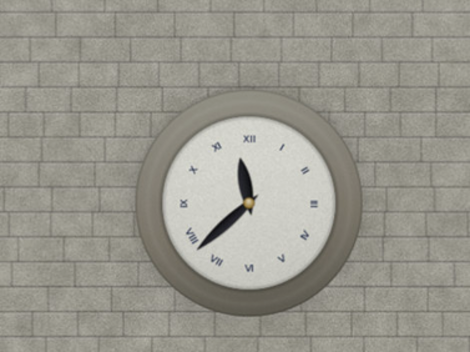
11 h 38 min
